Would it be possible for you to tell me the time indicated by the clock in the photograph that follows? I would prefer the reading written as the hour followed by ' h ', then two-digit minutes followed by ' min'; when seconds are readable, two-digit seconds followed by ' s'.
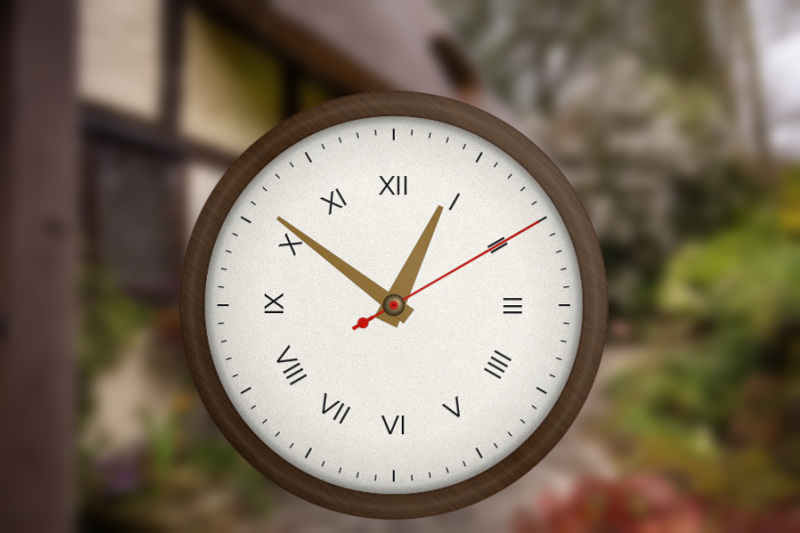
12 h 51 min 10 s
